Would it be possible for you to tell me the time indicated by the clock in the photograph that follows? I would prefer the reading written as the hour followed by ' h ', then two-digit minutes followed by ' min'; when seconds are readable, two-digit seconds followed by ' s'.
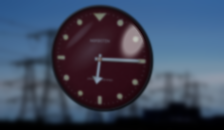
6 h 15 min
